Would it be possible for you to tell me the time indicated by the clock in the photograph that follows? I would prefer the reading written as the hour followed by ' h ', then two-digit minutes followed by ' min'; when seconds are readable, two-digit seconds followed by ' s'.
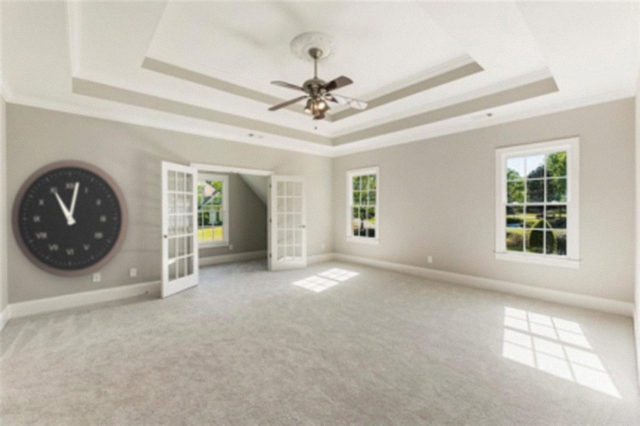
11 h 02 min
